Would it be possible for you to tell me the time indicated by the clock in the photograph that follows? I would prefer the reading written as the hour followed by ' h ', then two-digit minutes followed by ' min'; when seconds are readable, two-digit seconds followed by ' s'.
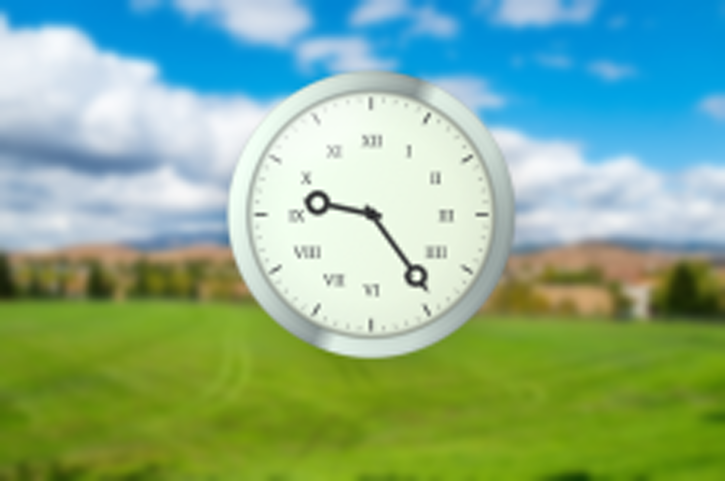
9 h 24 min
